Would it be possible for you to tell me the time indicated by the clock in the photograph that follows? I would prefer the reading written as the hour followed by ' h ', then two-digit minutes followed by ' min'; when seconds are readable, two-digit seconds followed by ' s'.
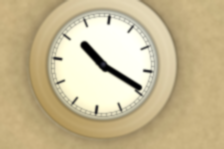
10 h 19 min
